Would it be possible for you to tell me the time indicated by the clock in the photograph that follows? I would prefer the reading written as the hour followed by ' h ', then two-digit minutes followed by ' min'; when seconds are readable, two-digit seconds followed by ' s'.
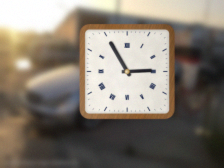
2 h 55 min
